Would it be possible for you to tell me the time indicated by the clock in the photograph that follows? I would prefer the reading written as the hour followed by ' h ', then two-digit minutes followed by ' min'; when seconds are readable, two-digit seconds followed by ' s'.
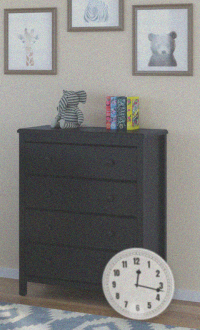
12 h 17 min
